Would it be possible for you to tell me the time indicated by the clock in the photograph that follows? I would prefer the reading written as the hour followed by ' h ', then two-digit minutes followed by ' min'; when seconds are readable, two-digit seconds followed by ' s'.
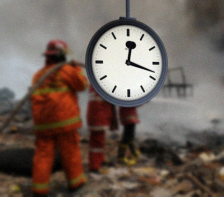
12 h 18 min
